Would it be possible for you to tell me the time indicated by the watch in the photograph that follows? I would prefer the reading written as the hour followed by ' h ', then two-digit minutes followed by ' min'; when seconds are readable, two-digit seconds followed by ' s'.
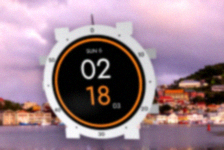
2 h 18 min
